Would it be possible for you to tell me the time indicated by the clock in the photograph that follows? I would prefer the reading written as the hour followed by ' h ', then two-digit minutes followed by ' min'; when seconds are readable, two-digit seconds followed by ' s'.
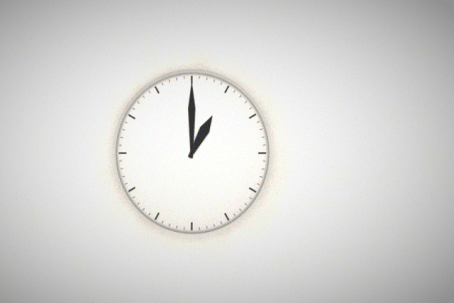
1 h 00 min
